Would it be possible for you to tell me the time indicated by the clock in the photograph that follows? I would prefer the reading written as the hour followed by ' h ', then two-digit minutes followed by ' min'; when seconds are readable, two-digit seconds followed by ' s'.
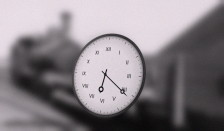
6 h 21 min
